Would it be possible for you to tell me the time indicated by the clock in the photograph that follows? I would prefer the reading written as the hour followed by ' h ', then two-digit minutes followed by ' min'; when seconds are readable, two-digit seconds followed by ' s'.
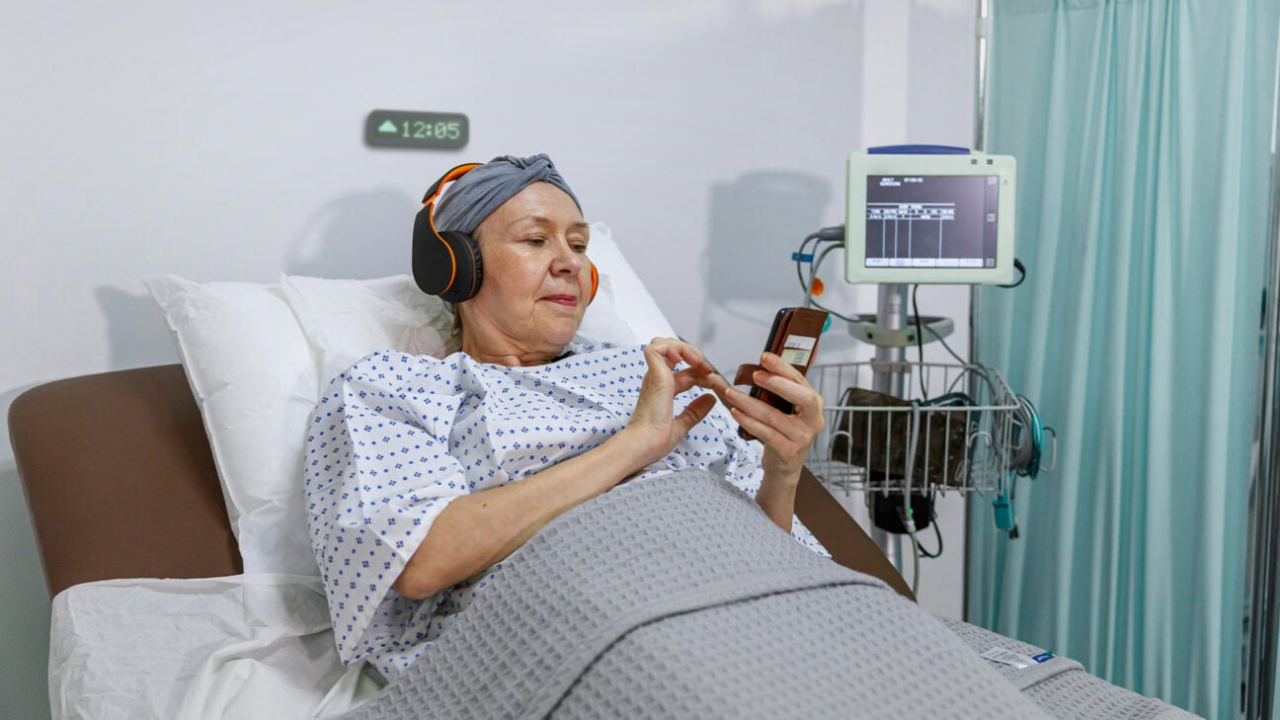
12 h 05 min
